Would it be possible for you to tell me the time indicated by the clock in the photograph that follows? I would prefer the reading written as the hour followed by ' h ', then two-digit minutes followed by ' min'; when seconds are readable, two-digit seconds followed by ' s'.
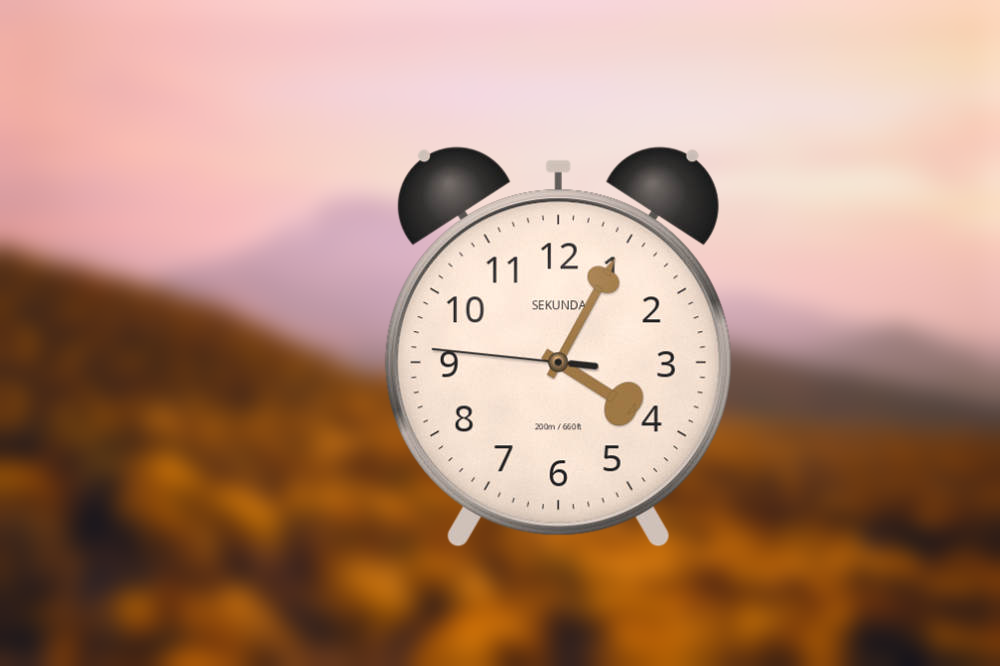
4 h 04 min 46 s
